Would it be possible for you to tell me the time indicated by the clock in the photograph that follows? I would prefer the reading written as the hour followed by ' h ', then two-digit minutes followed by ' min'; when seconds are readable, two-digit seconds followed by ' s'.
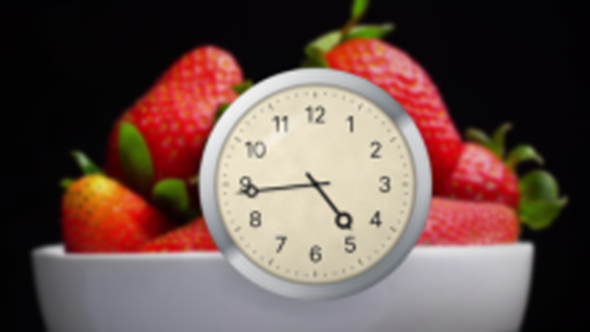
4 h 44 min
